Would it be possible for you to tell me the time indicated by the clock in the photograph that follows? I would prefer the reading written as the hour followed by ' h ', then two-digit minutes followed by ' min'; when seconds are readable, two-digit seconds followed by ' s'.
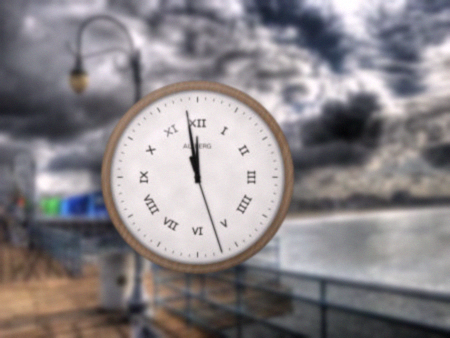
11 h 58 min 27 s
